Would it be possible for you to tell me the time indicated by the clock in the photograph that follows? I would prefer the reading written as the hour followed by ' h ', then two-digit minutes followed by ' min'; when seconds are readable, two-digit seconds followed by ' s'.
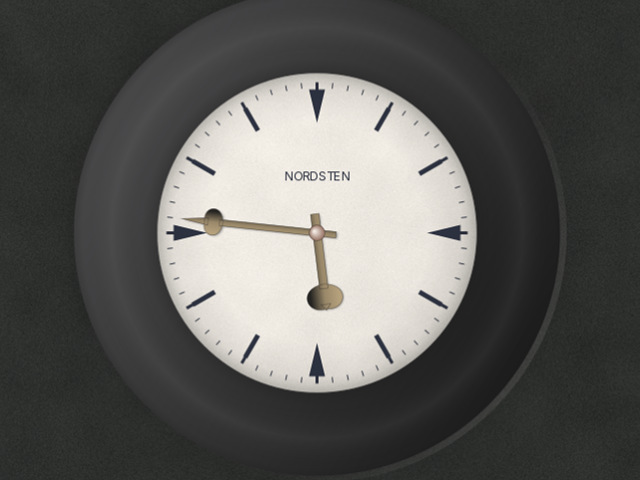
5 h 46 min
